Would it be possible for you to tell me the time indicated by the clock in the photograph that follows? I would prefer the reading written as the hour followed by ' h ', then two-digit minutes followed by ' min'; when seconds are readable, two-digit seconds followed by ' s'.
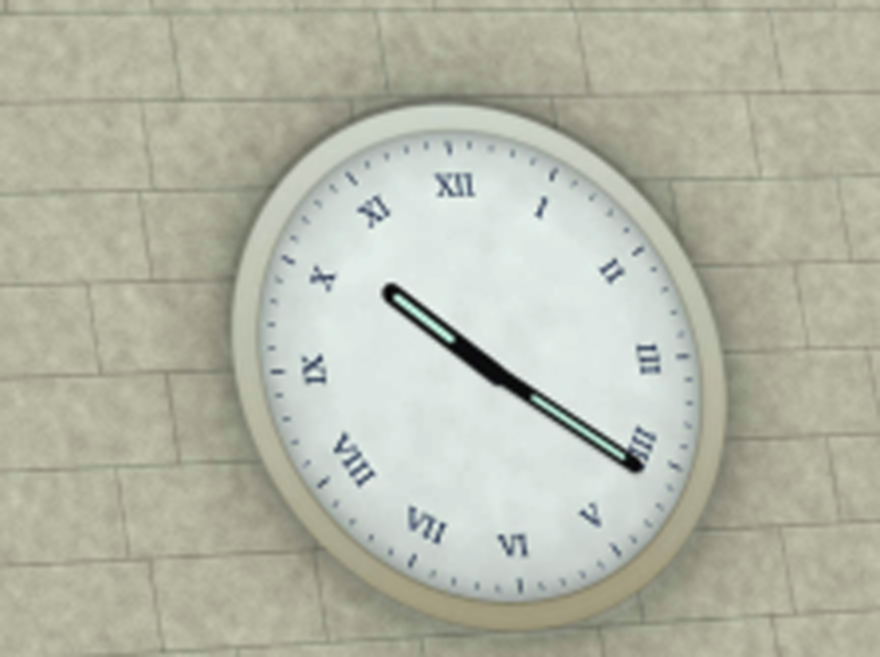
10 h 21 min
